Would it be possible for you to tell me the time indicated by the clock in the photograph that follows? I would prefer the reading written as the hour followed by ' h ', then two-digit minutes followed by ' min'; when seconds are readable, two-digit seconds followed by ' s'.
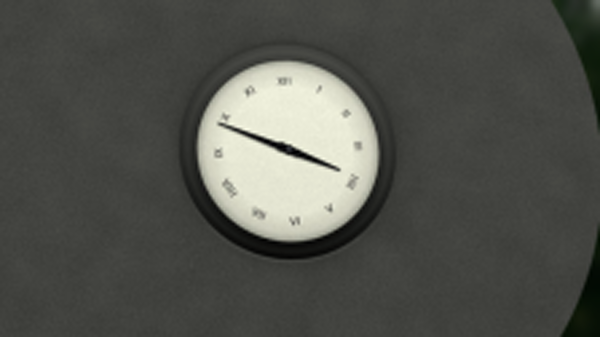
3 h 49 min
